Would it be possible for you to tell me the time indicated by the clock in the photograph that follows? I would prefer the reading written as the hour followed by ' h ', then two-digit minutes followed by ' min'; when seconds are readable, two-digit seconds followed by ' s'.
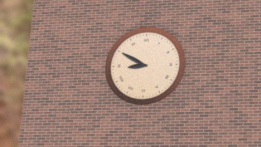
8 h 50 min
